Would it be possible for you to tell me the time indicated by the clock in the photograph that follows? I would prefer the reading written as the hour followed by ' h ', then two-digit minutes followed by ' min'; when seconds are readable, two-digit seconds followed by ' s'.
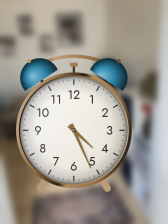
4 h 26 min
